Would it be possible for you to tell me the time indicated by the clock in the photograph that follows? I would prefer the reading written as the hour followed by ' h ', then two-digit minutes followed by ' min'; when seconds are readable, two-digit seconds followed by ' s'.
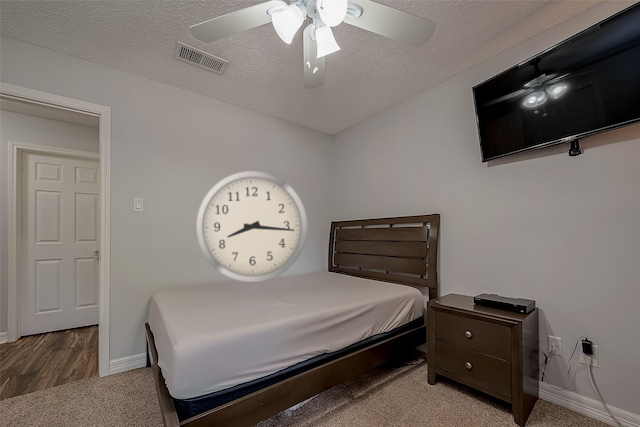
8 h 16 min
